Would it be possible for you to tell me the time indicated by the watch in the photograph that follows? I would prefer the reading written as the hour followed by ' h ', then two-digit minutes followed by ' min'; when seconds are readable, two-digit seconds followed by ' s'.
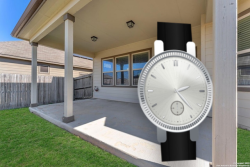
2 h 23 min
